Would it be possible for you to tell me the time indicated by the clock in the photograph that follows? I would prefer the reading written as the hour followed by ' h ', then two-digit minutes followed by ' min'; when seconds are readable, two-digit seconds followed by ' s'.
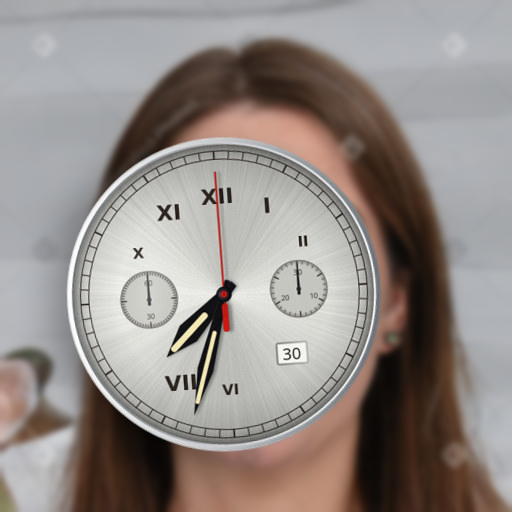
7 h 33 min
